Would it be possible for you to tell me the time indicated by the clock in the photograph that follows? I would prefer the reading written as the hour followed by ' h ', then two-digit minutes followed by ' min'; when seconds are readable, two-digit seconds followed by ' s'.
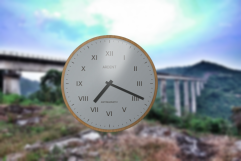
7 h 19 min
